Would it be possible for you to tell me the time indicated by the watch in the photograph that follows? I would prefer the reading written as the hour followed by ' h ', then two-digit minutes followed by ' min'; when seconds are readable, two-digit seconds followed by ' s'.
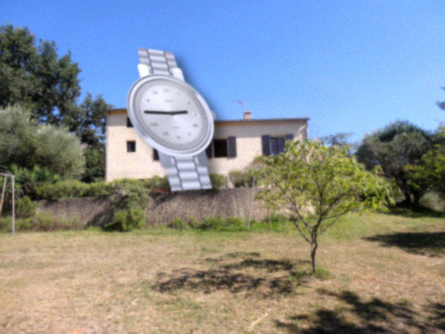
2 h 45 min
